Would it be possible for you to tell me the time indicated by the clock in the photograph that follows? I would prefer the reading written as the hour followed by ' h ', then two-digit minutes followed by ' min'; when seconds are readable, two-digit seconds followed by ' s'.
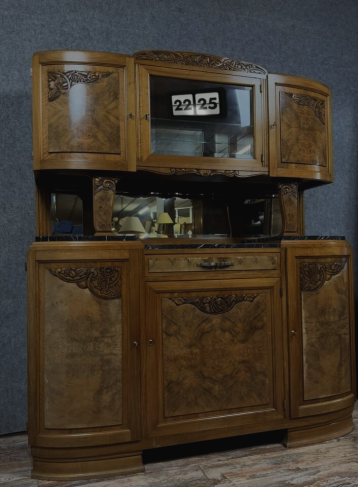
22 h 25 min
